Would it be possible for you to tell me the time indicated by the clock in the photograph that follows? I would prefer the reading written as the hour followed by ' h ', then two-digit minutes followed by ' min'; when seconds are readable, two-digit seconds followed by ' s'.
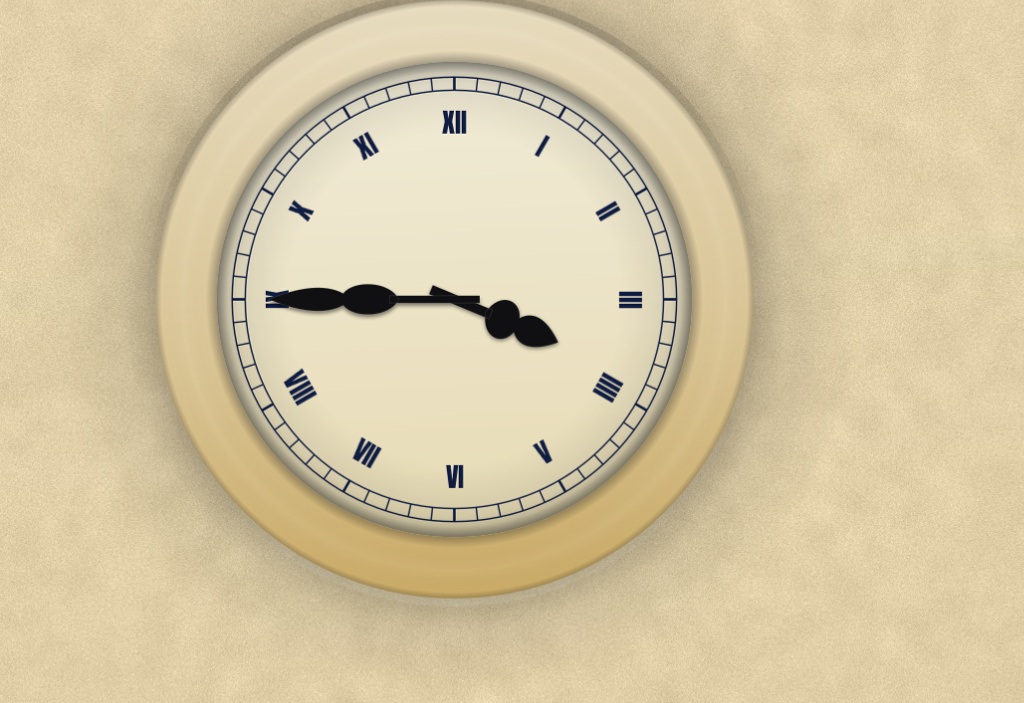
3 h 45 min
